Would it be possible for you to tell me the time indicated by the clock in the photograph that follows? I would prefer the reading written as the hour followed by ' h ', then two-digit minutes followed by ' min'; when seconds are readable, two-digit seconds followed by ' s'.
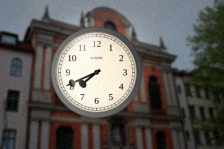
7 h 41 min
